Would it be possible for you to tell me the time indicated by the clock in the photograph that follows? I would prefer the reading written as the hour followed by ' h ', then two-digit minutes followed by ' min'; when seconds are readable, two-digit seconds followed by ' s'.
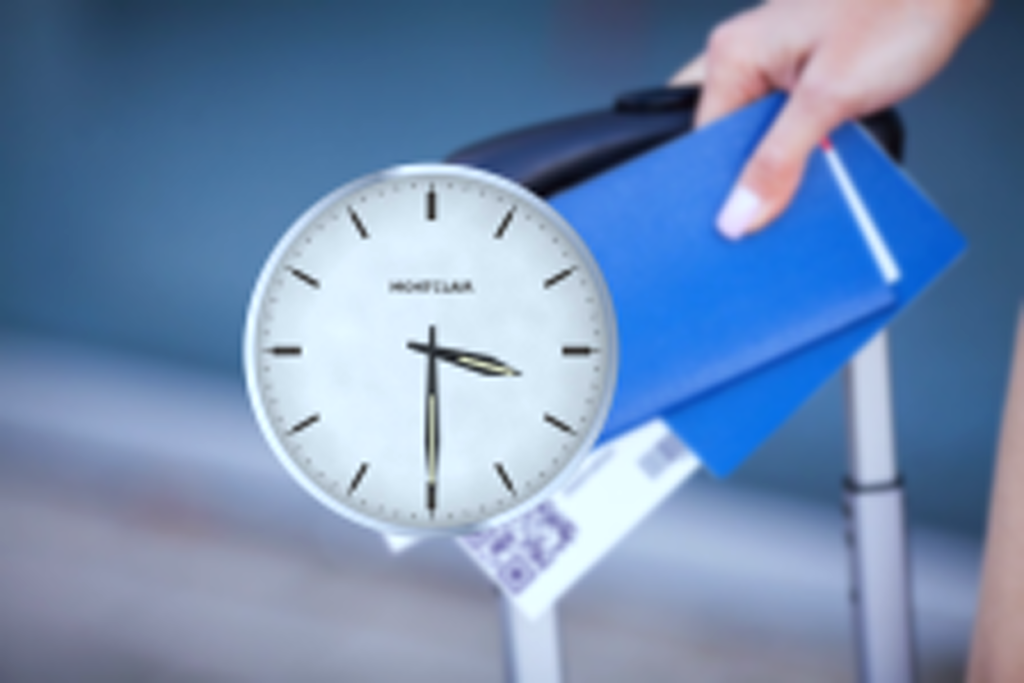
3 h 30 min
